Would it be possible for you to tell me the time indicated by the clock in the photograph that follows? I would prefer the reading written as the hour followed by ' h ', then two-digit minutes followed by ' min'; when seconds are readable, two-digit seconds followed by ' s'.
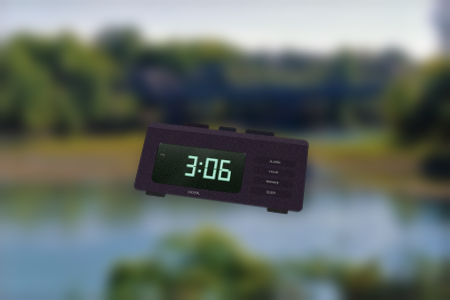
3 h 06 min
